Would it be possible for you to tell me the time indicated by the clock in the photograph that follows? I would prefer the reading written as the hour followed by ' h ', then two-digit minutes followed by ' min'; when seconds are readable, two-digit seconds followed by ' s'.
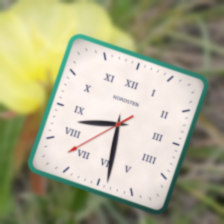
8 h 28 min 37 s
